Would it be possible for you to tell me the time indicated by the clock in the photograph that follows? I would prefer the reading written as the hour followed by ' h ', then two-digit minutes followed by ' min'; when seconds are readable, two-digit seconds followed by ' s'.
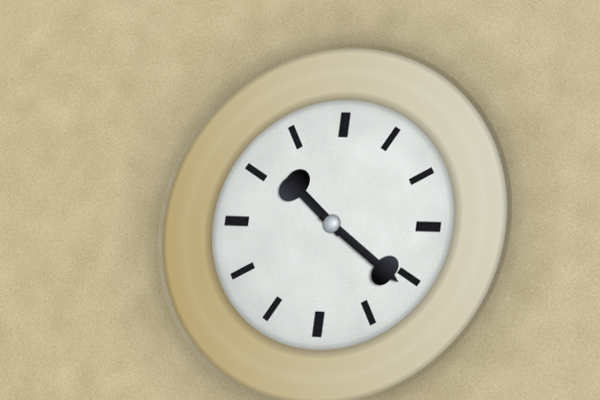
10 h 21 min
